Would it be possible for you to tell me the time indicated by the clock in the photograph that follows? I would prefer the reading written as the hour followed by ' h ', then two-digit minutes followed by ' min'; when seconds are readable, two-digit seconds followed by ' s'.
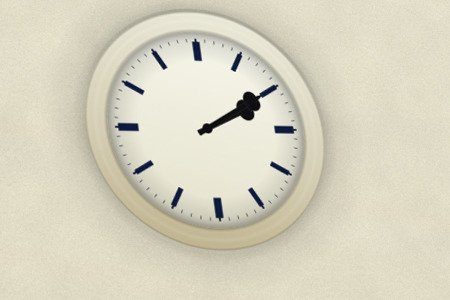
2 h 10 min
